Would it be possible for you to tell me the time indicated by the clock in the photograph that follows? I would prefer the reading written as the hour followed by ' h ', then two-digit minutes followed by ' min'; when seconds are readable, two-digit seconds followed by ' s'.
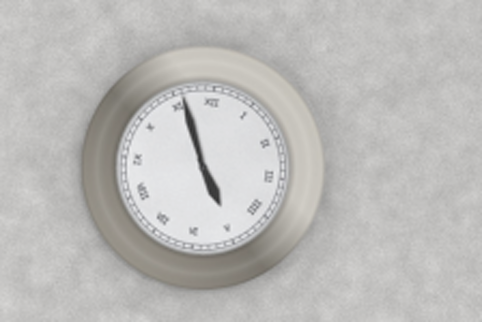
4 h 56 min
